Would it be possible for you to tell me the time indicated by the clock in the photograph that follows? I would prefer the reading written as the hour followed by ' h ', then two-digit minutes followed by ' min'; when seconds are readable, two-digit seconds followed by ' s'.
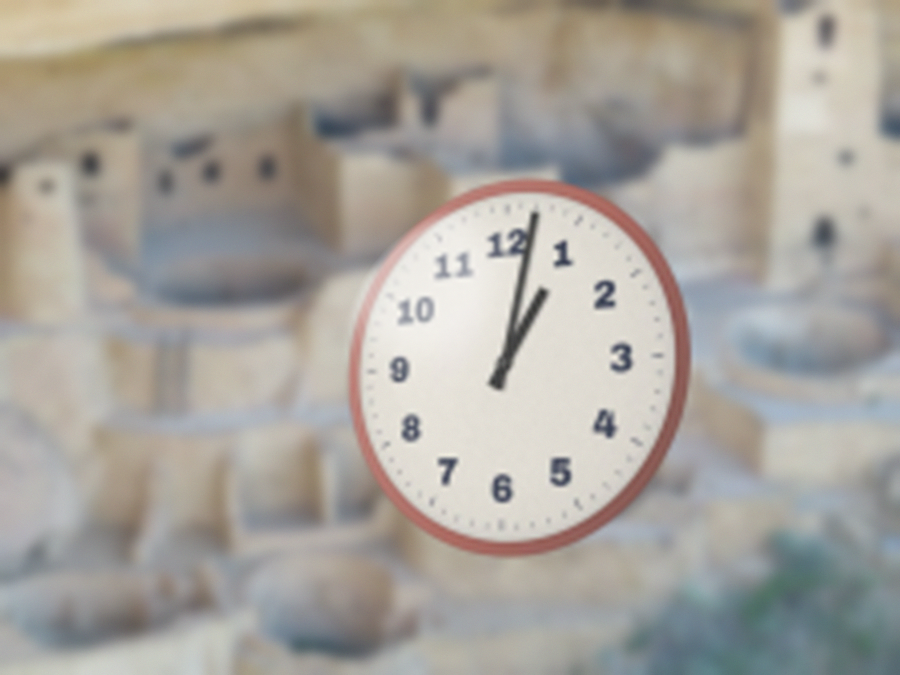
1 h 02 min
